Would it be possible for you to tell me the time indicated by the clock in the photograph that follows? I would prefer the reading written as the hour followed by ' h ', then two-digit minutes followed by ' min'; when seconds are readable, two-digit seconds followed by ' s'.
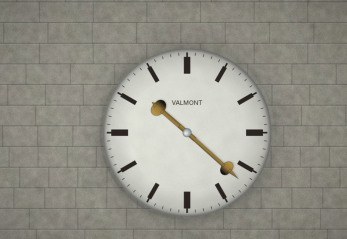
10 h 22 min
